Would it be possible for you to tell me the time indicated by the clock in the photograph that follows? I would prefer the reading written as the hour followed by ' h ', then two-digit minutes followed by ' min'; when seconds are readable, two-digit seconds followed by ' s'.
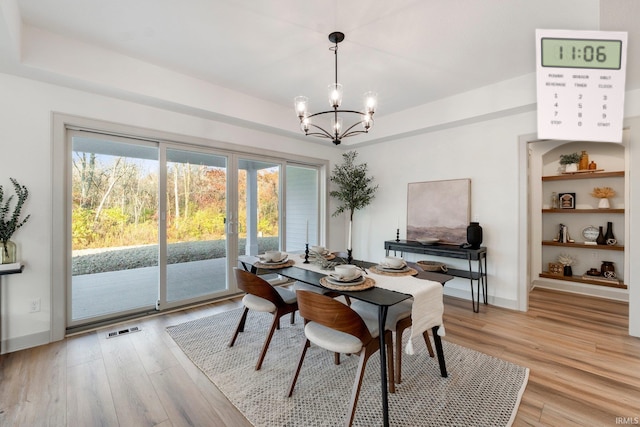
11 h 06 min
